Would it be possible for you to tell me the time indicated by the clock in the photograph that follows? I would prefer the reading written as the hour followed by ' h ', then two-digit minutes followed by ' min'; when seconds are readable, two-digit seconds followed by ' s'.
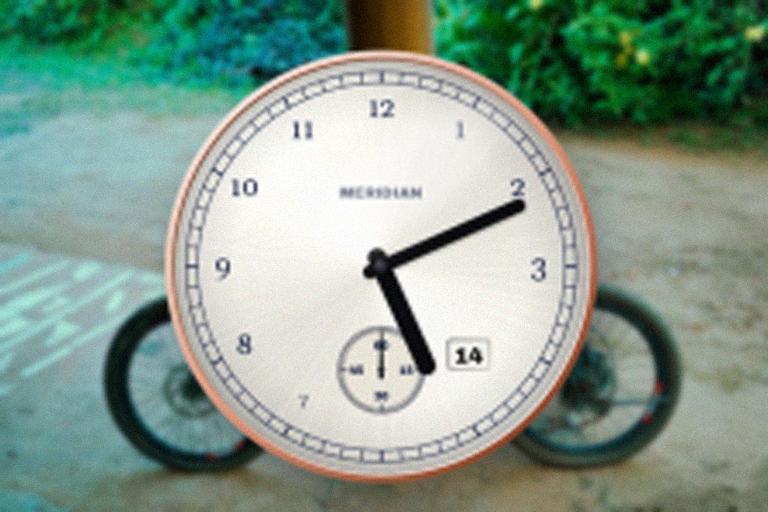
5 h 11 min
